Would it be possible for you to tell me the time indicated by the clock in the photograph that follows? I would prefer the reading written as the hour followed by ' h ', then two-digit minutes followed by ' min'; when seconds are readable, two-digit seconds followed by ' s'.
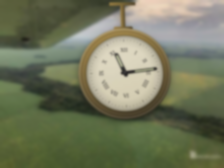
11 h 14 min
